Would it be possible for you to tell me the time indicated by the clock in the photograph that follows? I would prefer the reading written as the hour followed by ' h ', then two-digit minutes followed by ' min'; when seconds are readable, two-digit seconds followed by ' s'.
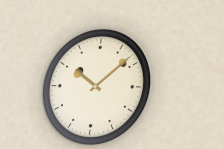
10 h 08 min
